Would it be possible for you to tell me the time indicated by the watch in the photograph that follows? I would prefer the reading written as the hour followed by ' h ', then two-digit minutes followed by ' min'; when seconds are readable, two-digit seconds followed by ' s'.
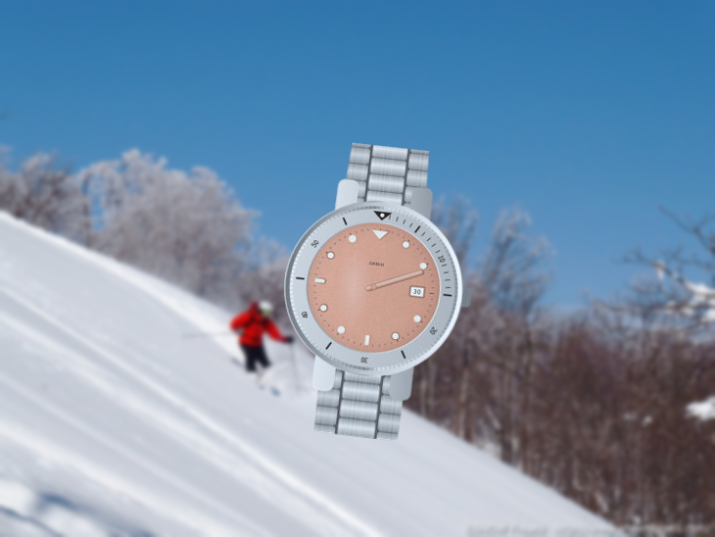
2 h 11 min
